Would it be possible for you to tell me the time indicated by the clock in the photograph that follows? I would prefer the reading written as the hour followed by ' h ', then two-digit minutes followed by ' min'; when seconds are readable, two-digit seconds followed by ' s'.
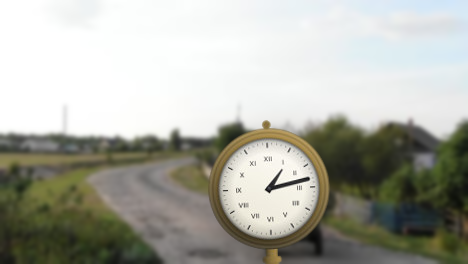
1 h 13 min
